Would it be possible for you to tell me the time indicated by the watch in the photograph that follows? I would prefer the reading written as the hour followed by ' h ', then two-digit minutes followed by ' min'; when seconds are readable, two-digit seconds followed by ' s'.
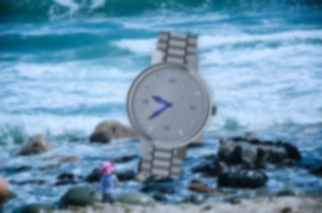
9 h 38 min
